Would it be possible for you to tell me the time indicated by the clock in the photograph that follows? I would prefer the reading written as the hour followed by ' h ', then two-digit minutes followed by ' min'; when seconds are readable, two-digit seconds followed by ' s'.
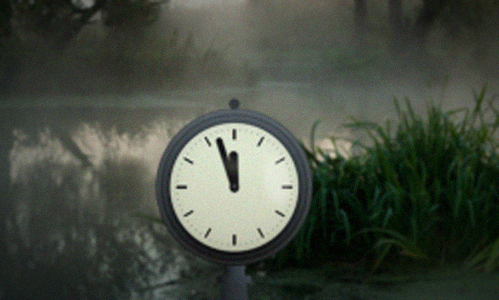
11 h 57 min
